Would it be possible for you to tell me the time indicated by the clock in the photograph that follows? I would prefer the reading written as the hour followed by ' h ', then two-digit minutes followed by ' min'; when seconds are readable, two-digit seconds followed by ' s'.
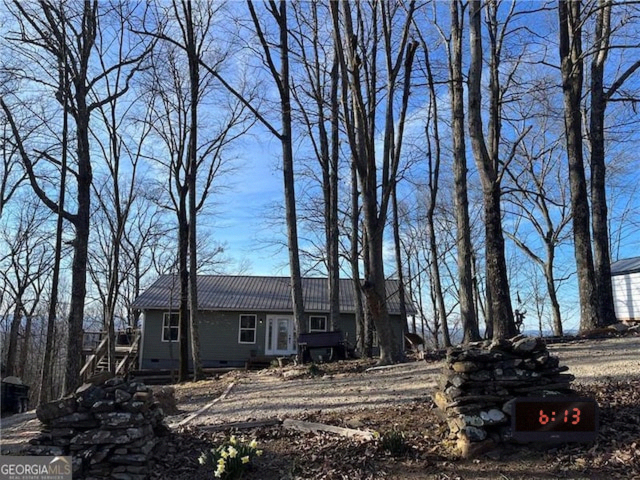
6 h 13 min
